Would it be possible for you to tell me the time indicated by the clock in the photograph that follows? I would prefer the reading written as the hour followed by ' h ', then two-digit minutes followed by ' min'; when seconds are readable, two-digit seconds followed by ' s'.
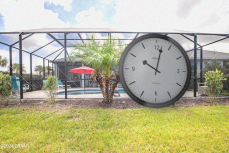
10 h 02 min
